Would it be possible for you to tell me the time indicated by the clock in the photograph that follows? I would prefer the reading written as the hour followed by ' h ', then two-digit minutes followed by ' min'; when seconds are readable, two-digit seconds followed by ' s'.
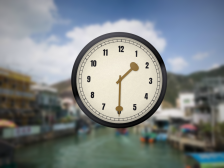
1 h 30 min
